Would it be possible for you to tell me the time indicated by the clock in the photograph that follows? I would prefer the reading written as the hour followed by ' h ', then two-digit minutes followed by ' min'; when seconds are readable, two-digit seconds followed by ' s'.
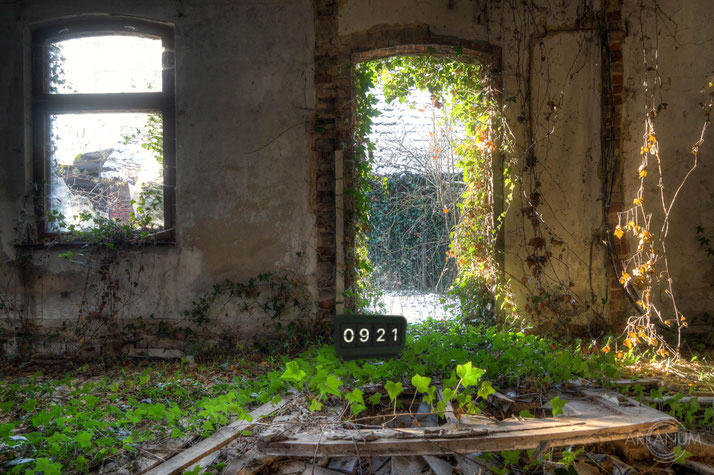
9 h 21 min
